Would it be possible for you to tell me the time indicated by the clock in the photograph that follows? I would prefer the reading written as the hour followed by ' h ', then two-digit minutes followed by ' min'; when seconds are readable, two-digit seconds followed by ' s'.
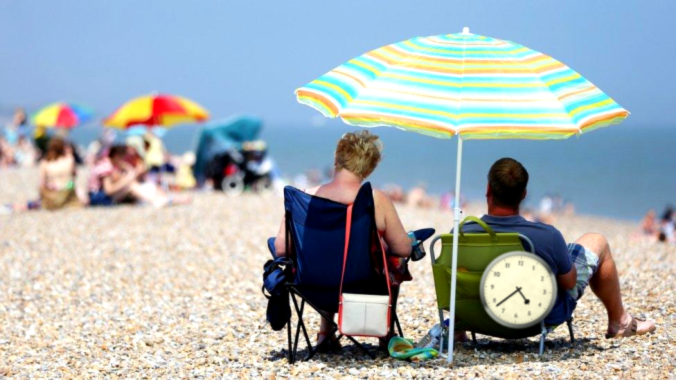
4 h 38 min
